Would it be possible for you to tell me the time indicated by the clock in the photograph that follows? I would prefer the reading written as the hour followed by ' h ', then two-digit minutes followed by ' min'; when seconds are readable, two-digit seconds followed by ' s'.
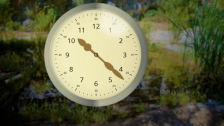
10 h 22 min
